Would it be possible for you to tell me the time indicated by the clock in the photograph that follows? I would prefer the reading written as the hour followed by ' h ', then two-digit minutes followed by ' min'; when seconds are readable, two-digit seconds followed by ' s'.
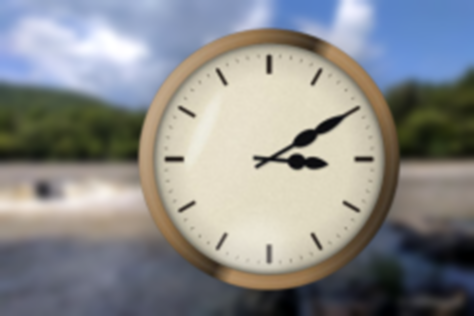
3 h 10 min
